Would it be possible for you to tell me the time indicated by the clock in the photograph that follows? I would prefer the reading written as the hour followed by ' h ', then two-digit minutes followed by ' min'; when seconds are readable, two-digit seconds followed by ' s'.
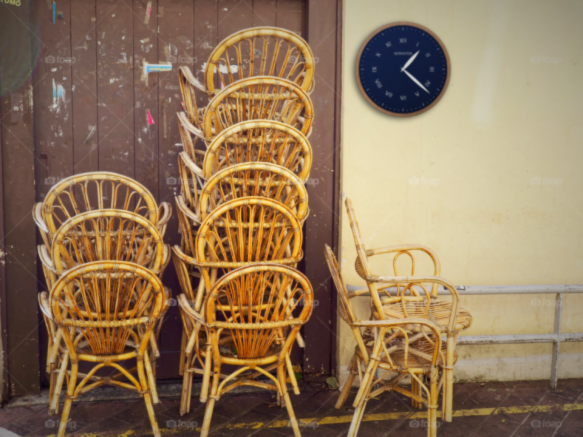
1 h 22 min
